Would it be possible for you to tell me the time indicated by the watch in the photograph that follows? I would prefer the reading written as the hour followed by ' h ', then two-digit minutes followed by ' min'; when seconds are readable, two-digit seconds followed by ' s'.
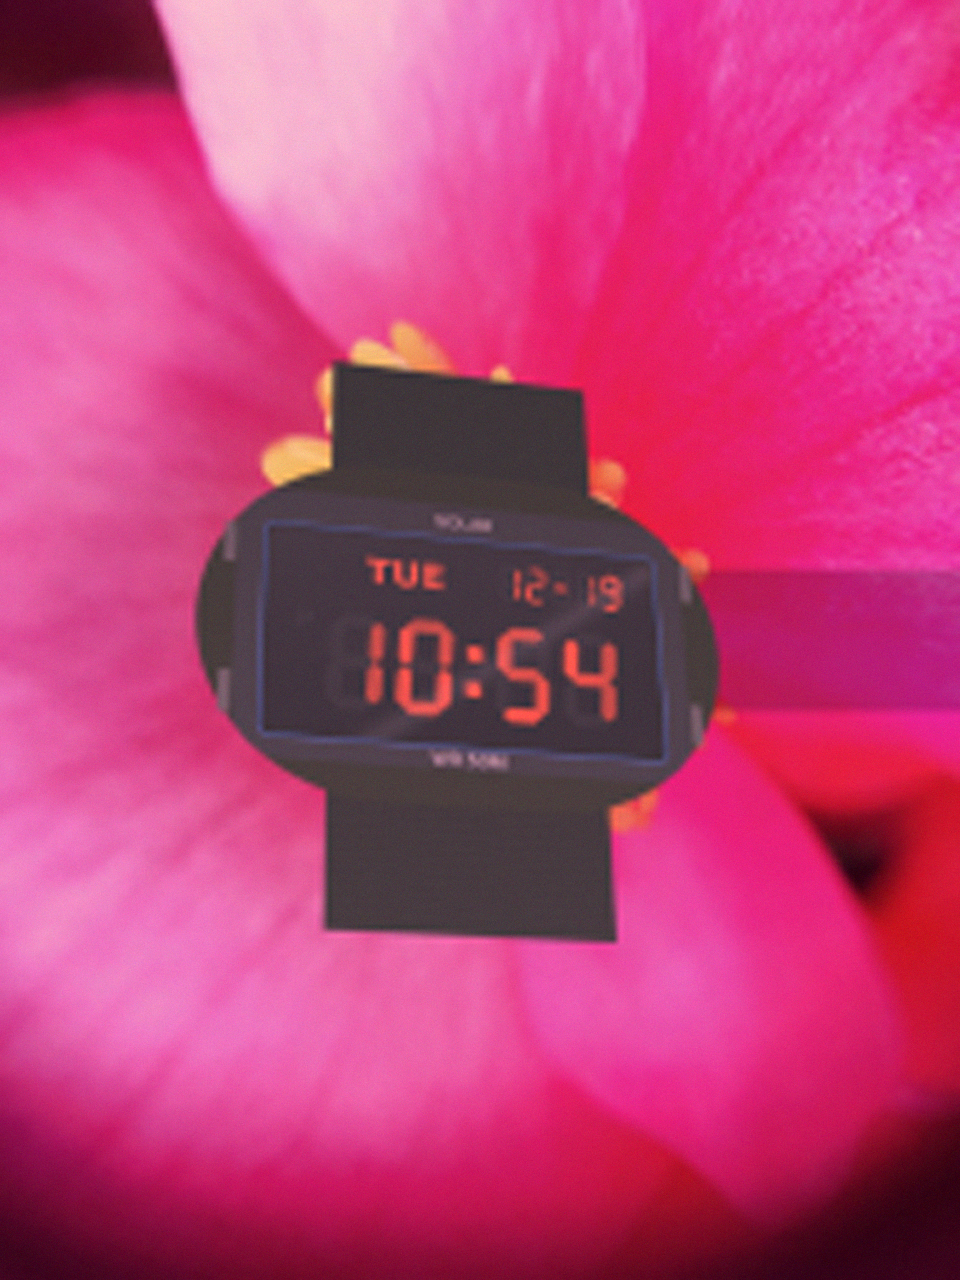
10 h 54 min
